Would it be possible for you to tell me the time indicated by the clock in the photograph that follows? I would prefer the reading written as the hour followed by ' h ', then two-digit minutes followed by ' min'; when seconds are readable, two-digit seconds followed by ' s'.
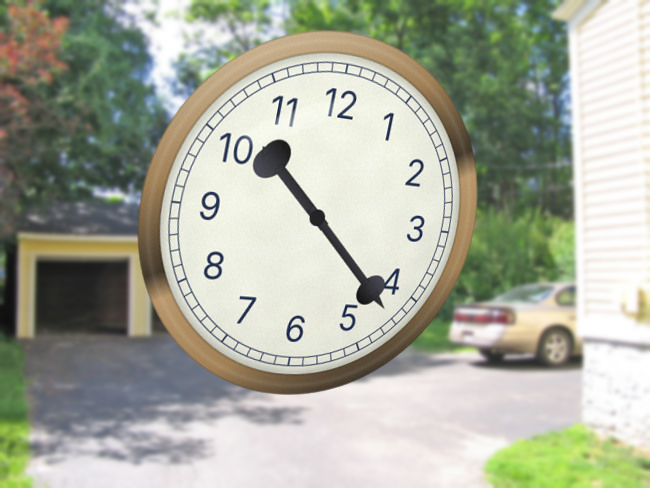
10 h 22 min
